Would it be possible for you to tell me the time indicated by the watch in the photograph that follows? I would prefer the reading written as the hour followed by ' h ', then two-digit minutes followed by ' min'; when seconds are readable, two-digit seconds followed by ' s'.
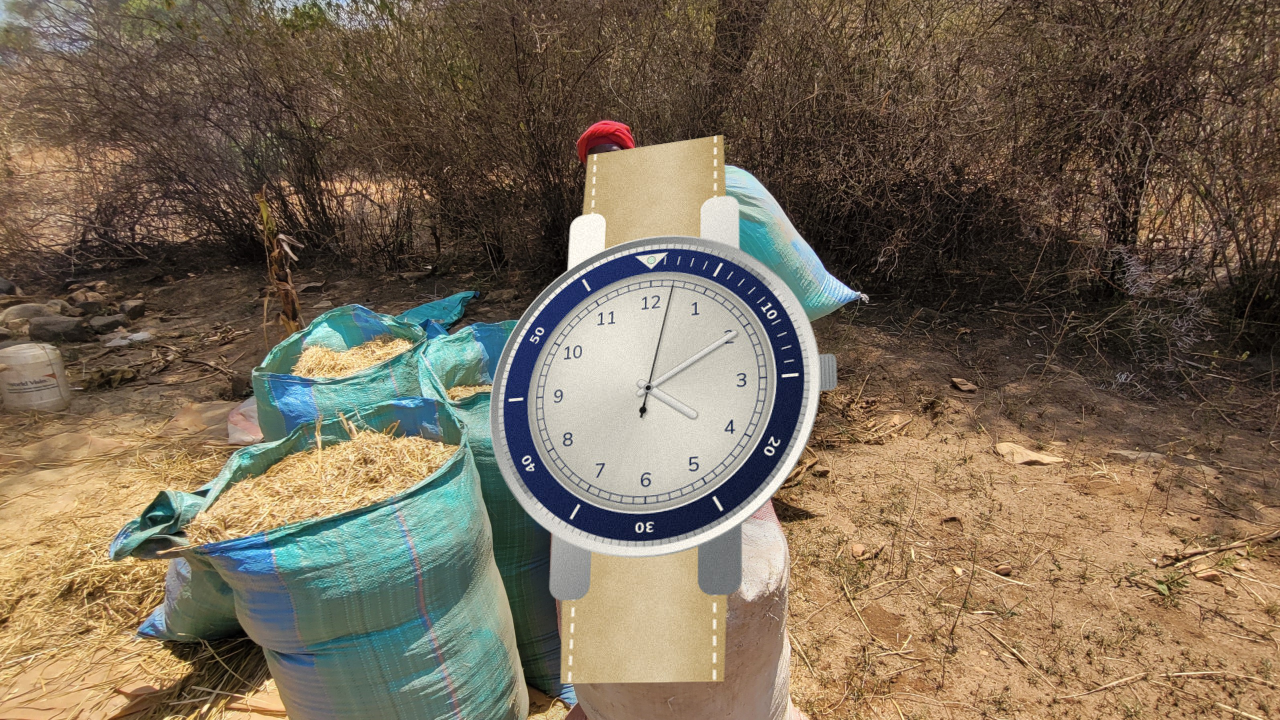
4 h 10 min 02 s
